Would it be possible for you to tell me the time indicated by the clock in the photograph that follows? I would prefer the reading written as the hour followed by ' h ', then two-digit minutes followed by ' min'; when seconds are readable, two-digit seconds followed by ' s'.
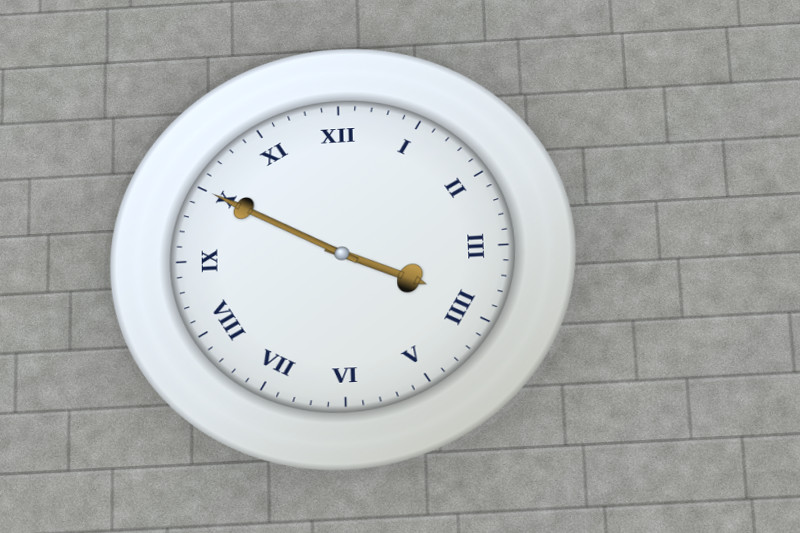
3 h 50 min
